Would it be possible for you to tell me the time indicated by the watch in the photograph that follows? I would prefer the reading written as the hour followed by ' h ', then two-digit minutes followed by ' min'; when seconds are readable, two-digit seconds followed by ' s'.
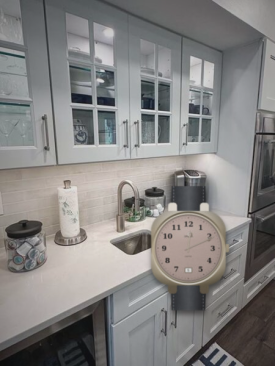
12 h 11 min
